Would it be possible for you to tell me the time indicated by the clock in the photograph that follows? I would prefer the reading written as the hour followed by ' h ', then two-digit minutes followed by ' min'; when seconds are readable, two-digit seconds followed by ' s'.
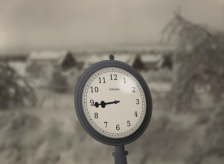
8 h 44 min
